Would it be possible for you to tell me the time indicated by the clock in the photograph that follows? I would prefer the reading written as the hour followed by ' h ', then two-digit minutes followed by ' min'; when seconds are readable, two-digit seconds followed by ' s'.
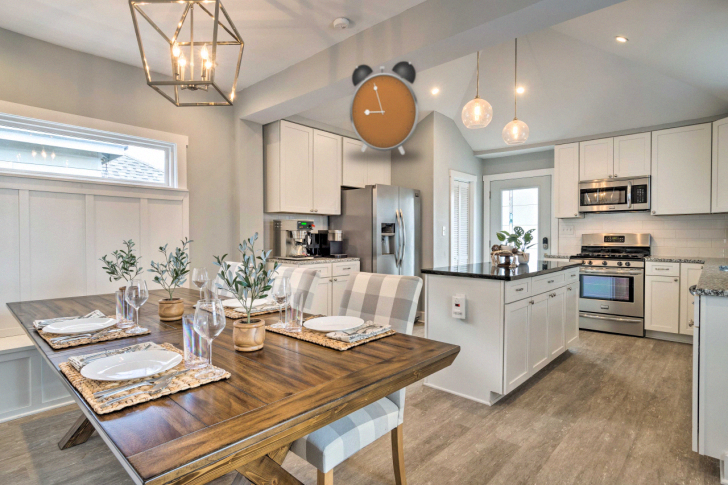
8 h 57 min
